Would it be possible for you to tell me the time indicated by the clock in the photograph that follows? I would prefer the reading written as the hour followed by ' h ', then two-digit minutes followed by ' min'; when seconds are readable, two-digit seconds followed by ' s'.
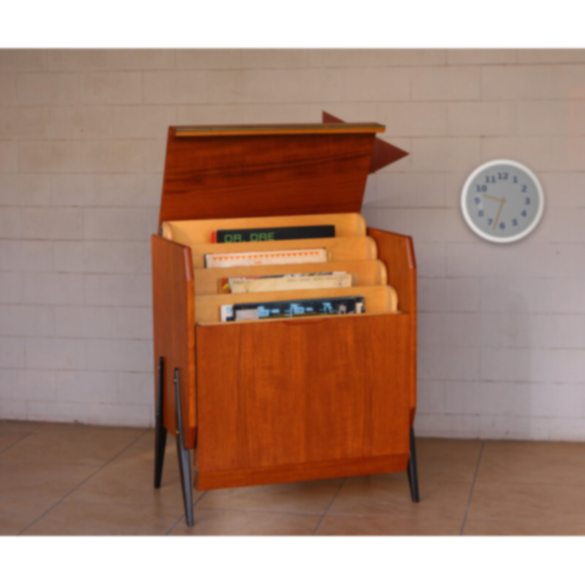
9 h 33 min
